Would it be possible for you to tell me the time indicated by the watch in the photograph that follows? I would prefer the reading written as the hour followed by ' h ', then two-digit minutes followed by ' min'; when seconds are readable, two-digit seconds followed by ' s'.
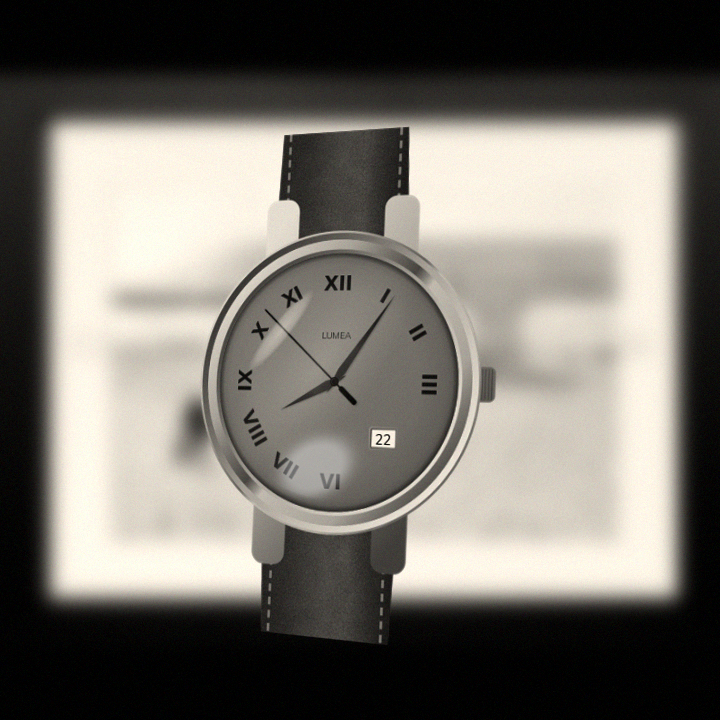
8 h 05 min 52 s
